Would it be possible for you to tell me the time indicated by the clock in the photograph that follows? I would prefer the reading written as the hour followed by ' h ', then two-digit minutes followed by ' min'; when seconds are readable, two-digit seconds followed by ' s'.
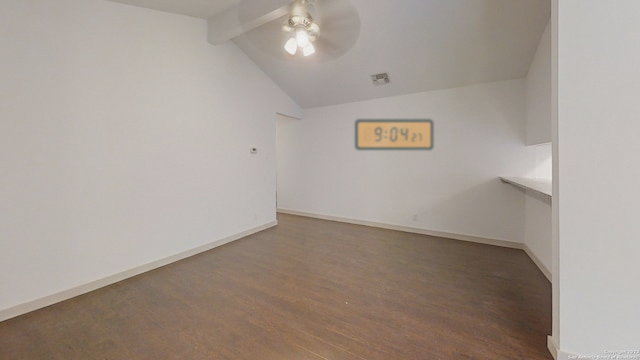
9 h 04 min
